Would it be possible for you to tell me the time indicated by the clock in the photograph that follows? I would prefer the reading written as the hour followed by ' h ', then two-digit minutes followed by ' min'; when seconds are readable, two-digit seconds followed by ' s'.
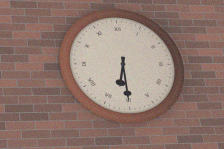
6 h 30 min
